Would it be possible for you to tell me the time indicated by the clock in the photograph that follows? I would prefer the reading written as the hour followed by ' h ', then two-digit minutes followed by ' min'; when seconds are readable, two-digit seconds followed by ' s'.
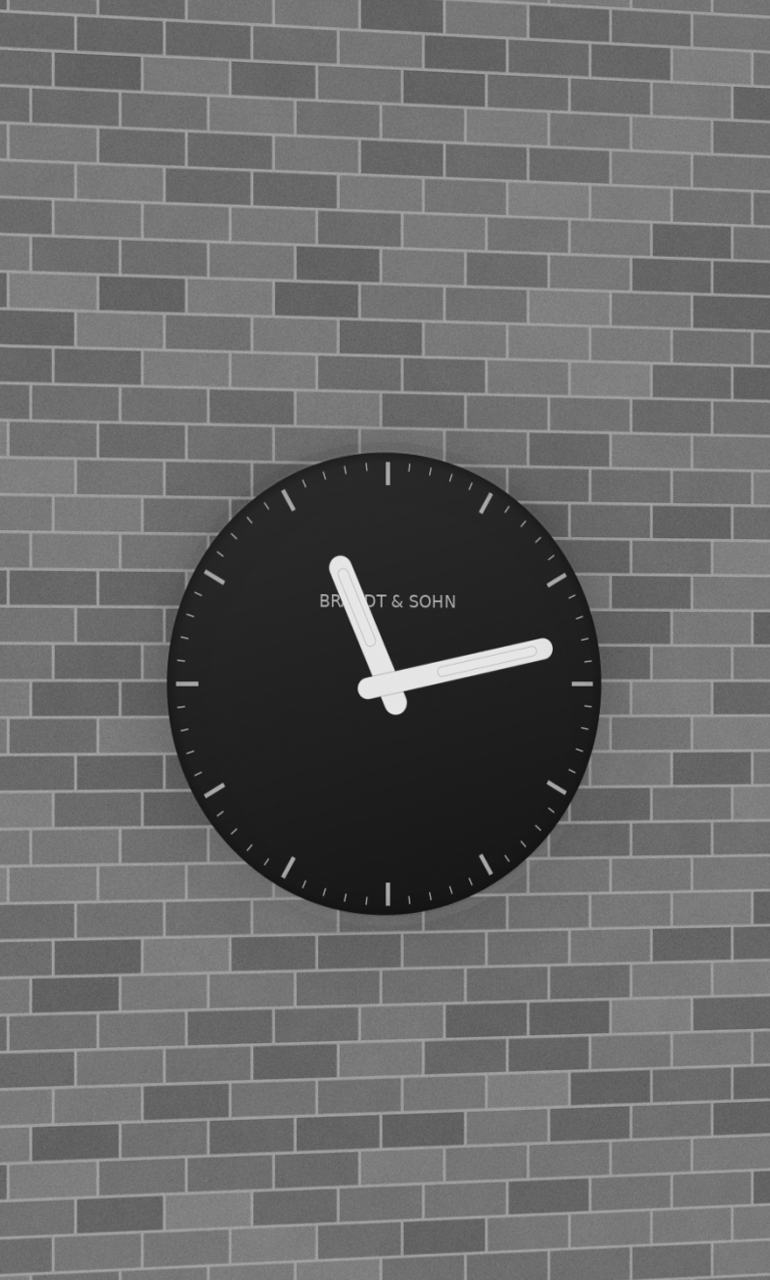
11 h 13 min
